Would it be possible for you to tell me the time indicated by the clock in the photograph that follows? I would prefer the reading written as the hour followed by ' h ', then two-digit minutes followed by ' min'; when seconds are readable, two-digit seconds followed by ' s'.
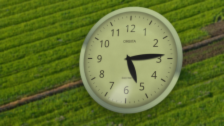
5 h 14 min
